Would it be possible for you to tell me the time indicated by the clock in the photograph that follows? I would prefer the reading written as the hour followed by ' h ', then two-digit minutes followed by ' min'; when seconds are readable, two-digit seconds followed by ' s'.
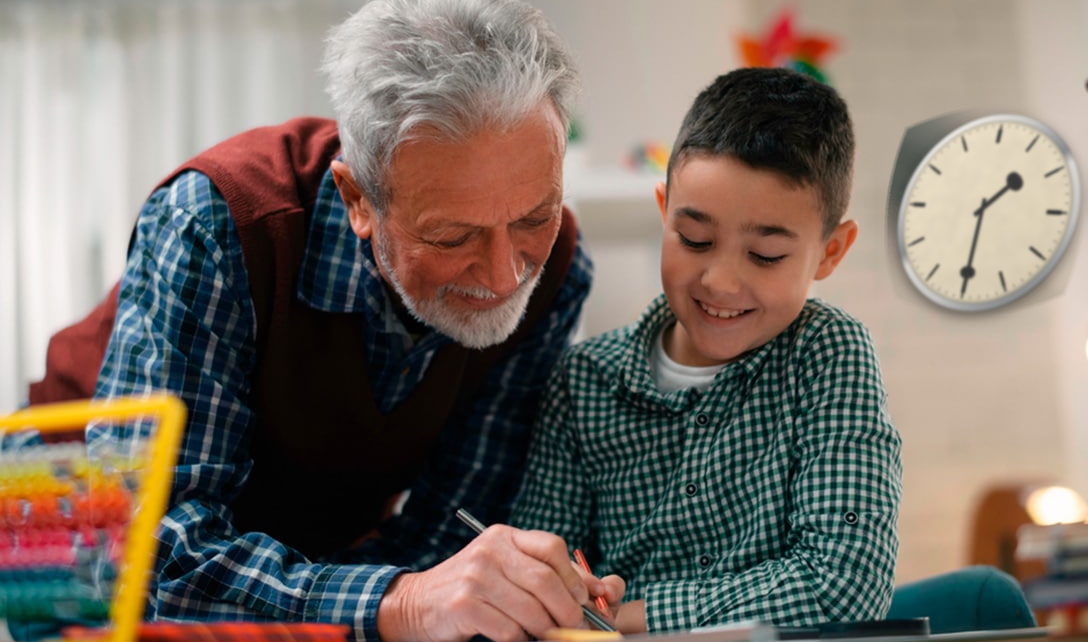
1 h 30 min
